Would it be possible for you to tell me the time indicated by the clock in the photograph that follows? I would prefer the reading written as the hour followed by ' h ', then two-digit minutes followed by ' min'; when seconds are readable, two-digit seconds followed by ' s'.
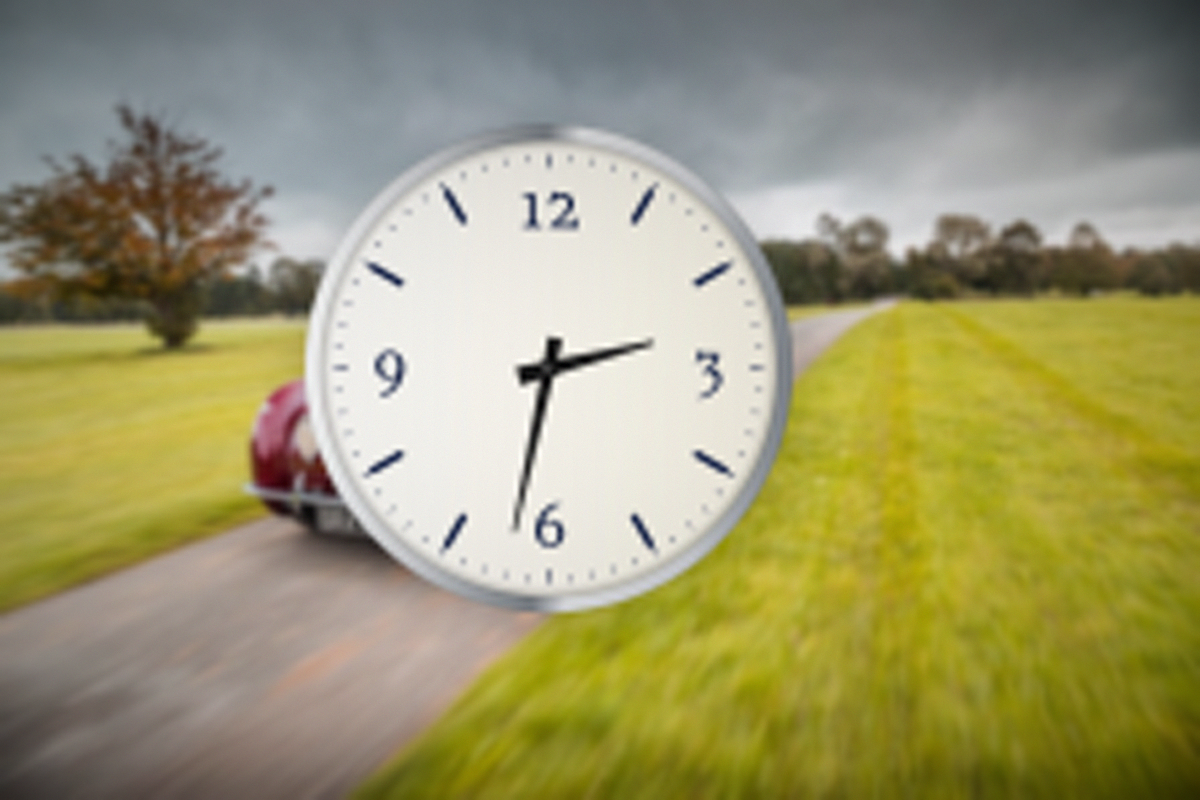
2 h 32 min
